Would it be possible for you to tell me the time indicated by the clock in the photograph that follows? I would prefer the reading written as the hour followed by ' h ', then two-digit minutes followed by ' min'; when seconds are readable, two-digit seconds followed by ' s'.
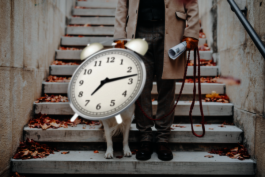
7 h 13 min
